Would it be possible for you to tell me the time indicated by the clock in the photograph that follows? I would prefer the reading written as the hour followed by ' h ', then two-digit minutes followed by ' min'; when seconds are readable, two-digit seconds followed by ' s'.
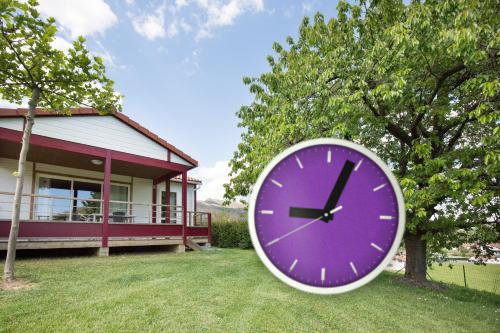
9 h 03 min 40 s
